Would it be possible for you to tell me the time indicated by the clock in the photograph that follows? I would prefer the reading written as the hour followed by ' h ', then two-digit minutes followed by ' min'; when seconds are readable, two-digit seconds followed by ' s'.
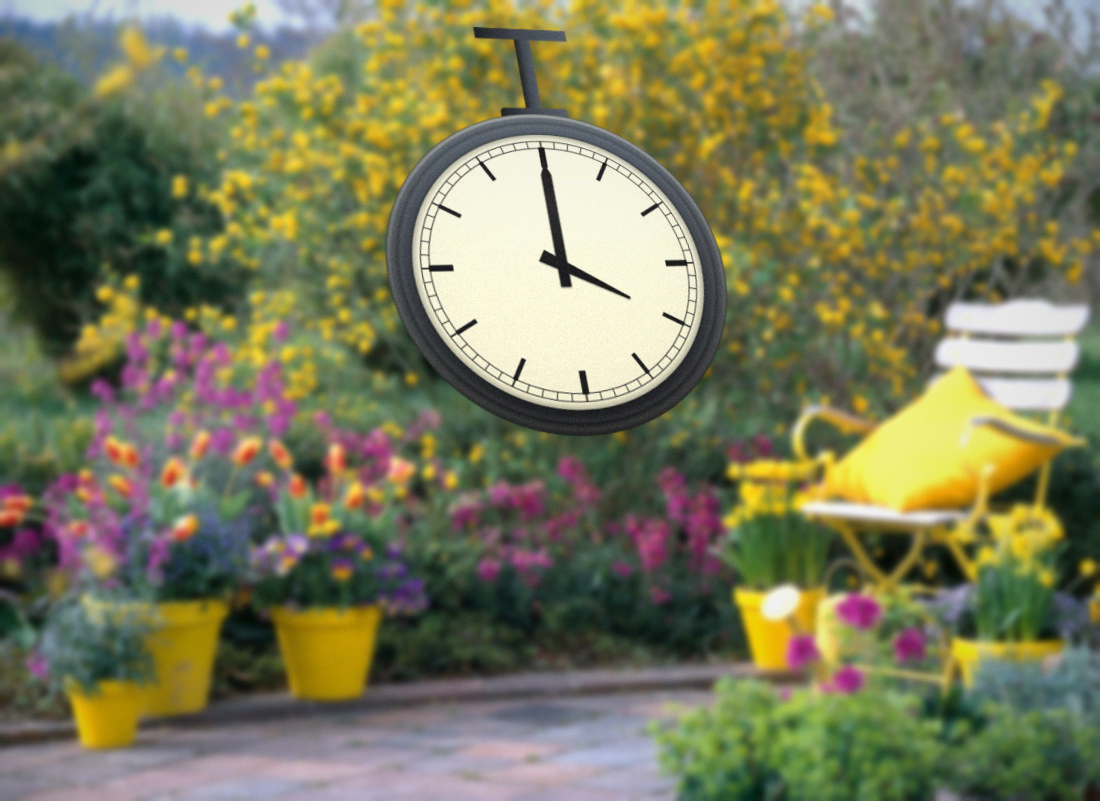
4 h 00 min
